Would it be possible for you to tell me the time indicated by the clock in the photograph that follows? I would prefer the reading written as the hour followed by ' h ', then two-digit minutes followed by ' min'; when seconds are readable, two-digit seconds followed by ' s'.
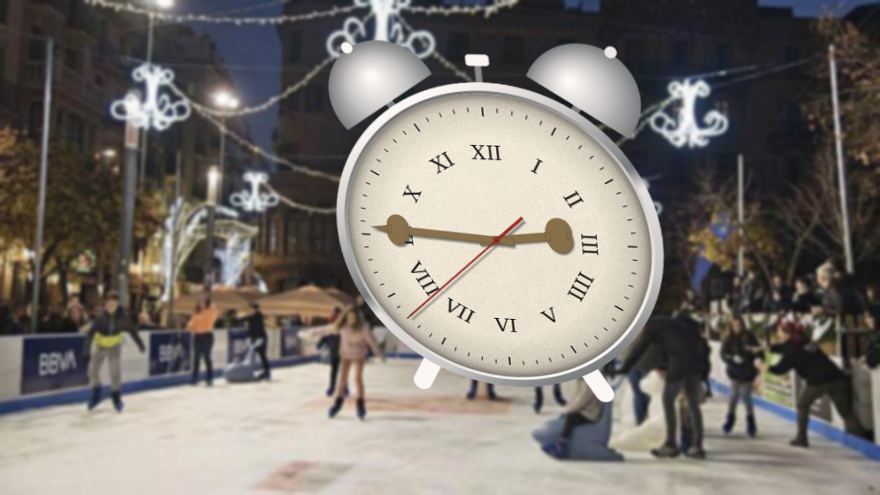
2 h 45 min 38 s
